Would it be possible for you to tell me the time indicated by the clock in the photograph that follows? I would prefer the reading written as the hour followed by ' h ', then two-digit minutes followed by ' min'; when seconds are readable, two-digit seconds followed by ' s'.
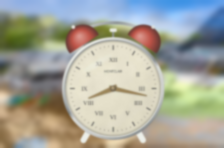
8 h 17 min
